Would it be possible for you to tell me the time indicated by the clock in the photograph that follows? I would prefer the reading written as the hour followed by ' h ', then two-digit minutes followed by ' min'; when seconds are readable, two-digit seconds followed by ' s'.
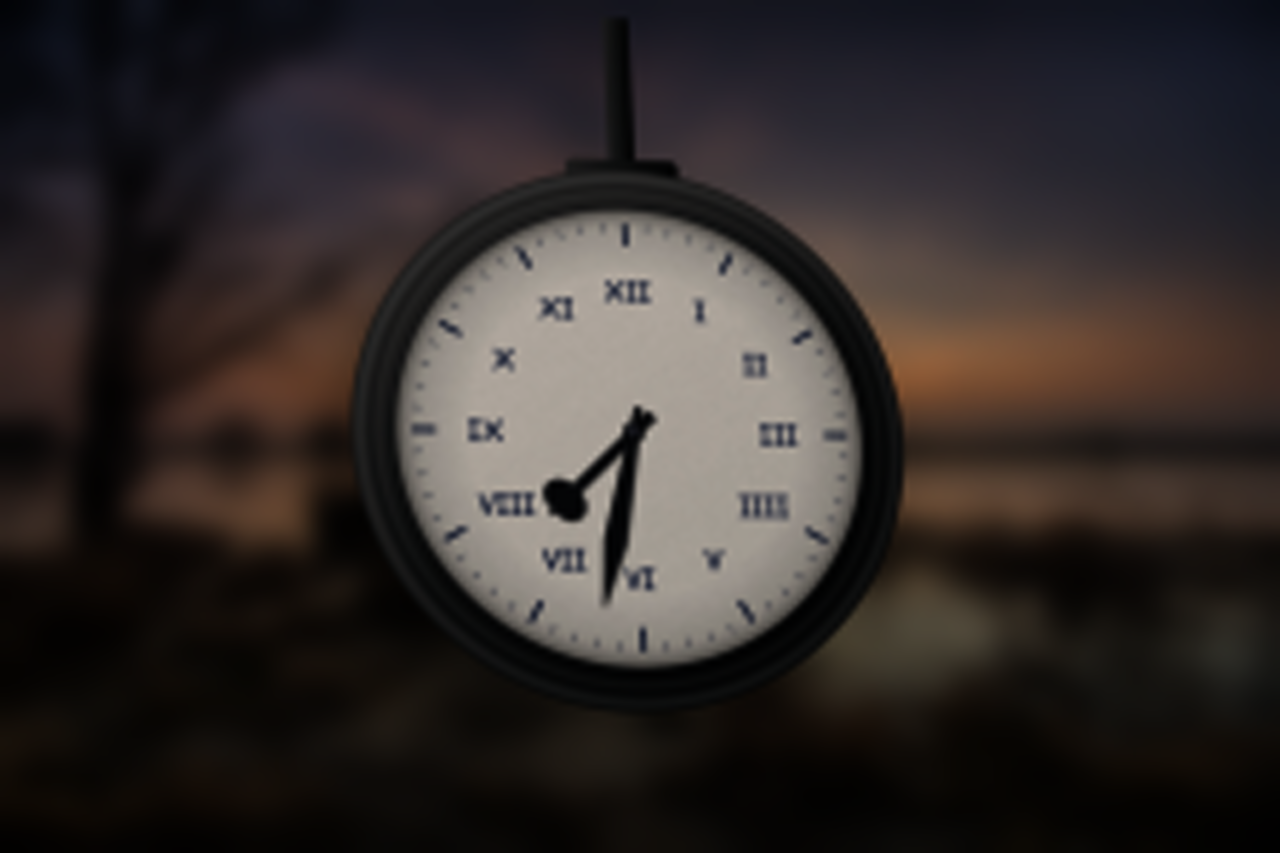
7 h 32 min
